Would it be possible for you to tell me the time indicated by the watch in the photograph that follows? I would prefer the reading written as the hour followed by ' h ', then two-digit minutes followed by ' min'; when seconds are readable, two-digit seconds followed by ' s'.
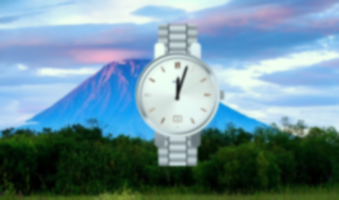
12 h 03 min
